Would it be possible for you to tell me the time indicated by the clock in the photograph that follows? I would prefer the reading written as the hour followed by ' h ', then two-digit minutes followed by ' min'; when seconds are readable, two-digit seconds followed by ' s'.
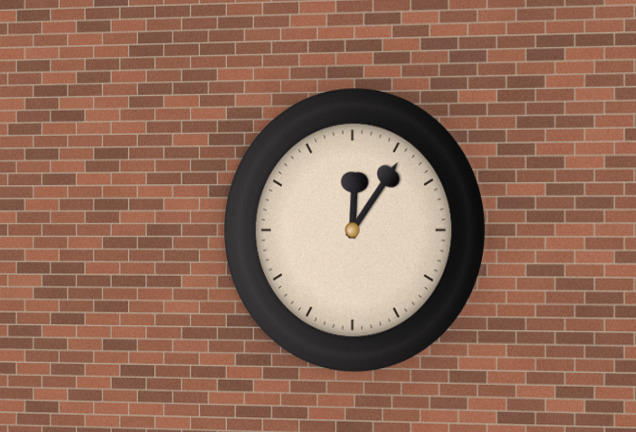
12 h 06 min
